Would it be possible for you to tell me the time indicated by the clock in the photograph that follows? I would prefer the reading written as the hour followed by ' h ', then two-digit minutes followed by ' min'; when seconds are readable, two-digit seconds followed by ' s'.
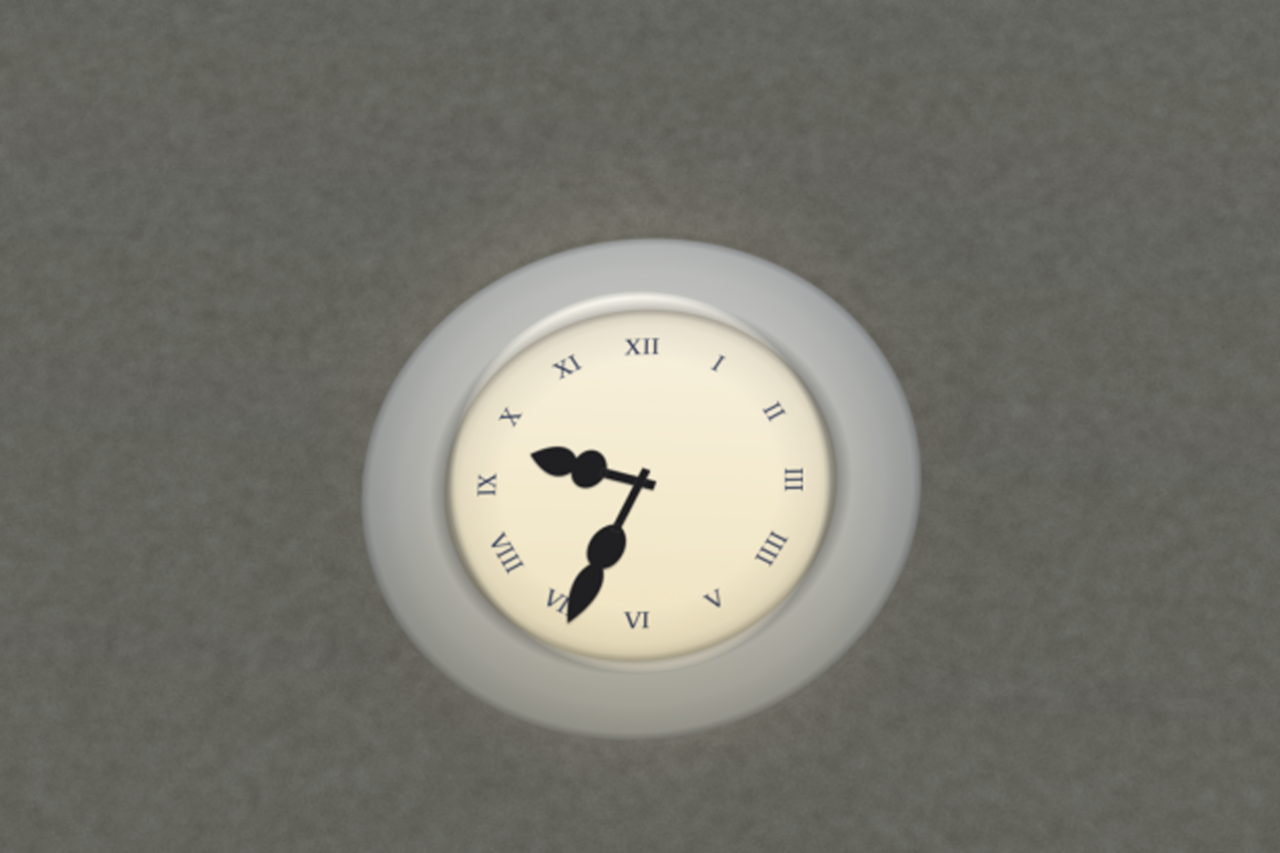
9 h 34 min
